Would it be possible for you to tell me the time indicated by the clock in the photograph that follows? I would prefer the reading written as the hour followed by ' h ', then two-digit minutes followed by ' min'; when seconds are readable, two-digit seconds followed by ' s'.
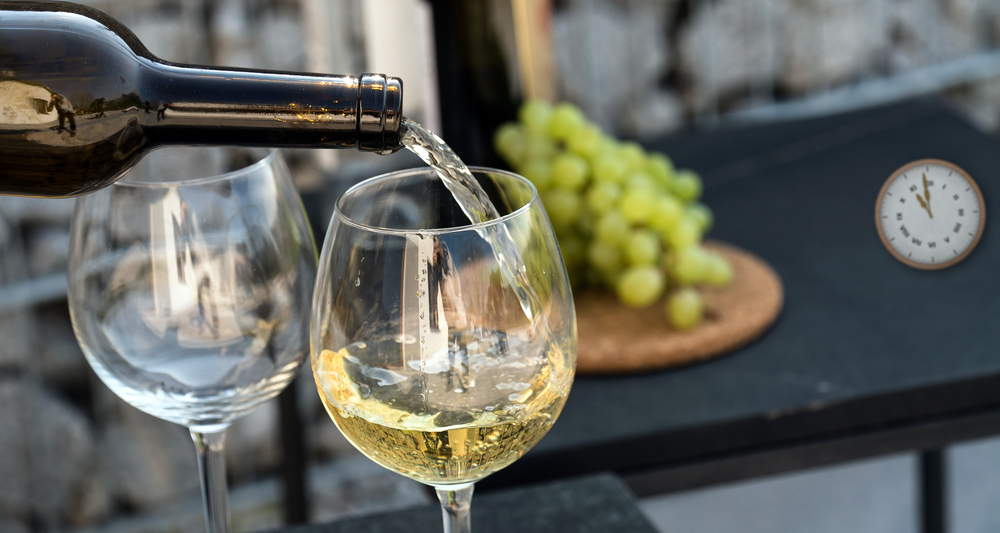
10 h 59 min
